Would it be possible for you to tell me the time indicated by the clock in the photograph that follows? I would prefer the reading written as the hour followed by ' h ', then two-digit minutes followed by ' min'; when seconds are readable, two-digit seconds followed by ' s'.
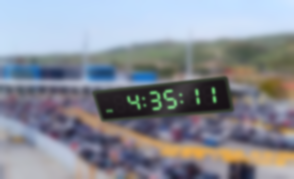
4 h 35 min 11 s
